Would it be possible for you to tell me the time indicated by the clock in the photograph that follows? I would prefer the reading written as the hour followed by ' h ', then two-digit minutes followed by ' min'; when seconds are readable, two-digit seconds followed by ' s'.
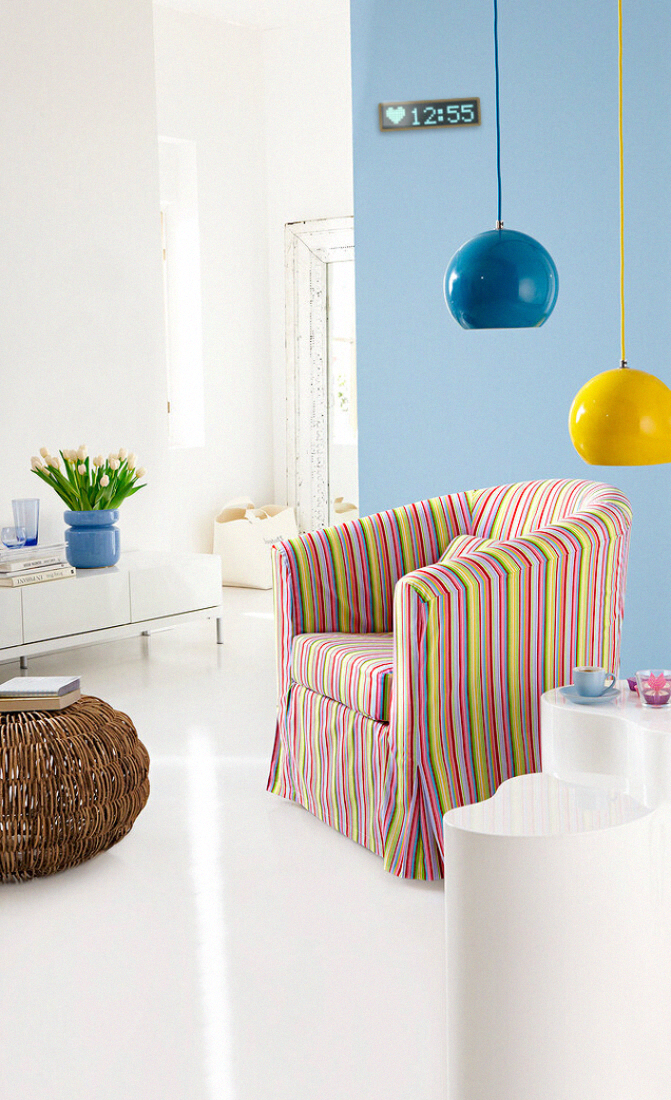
12 h 55 min
